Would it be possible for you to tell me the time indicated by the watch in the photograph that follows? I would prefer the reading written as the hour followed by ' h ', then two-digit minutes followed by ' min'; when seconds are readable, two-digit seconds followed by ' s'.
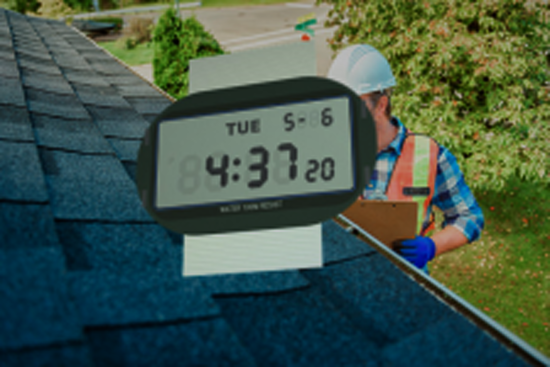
4 h 37 min 20 s
